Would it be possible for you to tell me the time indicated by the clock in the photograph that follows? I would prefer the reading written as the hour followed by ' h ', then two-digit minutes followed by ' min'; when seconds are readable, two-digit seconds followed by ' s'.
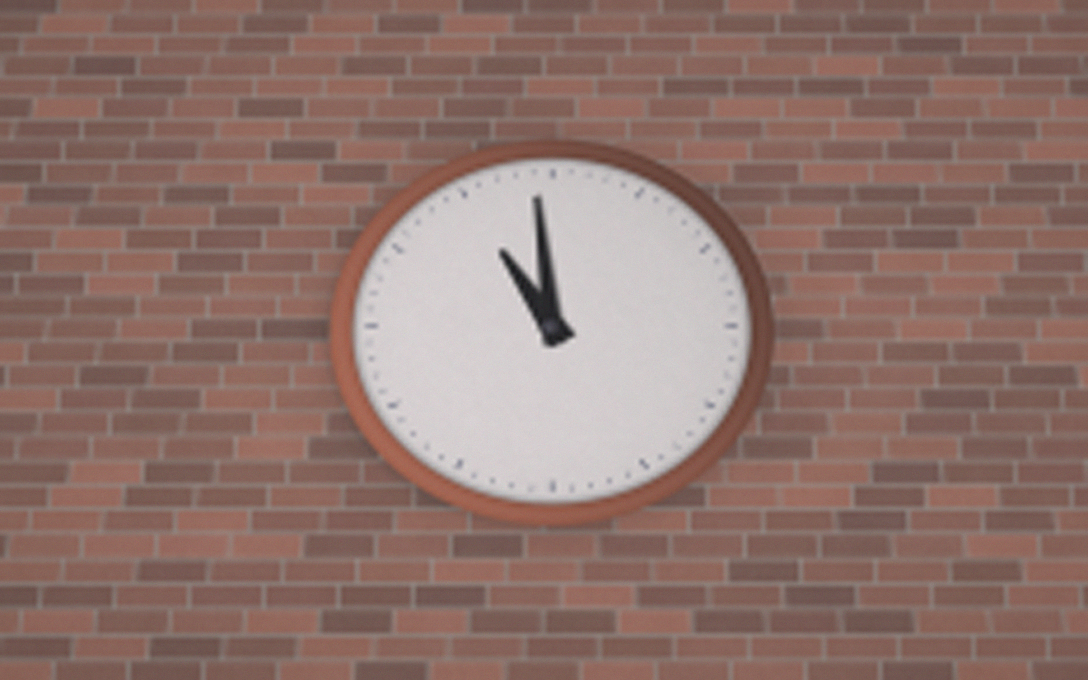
10 h 59 min
